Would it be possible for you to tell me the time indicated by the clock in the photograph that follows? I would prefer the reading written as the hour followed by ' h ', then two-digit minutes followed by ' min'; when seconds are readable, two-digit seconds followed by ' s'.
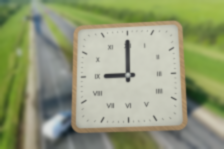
9 h 00 min
